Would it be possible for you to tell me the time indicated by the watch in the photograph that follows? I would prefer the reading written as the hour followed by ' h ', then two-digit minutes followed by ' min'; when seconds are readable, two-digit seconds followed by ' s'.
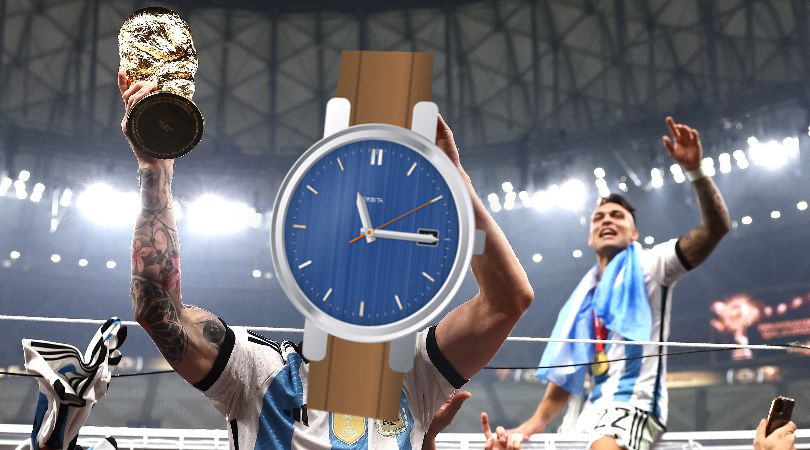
11 h 15 min 10 s
